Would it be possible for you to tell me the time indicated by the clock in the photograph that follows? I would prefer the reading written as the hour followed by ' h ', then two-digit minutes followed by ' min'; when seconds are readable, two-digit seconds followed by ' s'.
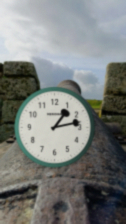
1 h 13 min
